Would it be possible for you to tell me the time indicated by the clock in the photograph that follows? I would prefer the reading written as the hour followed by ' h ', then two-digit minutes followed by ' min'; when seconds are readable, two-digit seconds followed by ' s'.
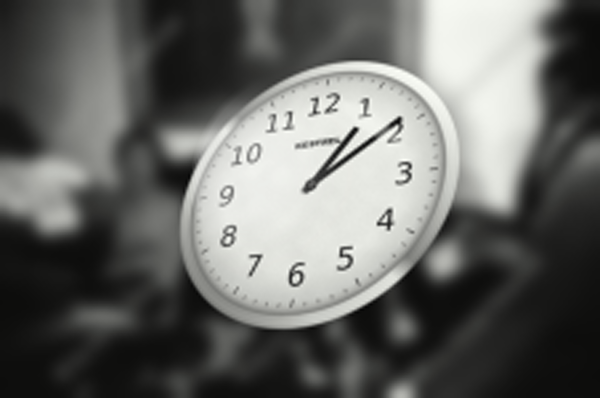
1 h 09 min
